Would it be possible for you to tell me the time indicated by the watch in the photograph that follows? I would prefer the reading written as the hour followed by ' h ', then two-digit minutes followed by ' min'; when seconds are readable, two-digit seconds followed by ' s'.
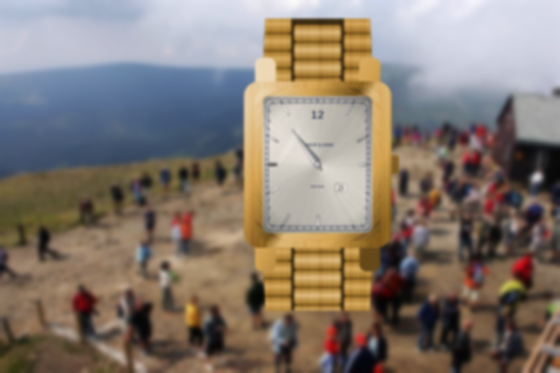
10 h 54 min
